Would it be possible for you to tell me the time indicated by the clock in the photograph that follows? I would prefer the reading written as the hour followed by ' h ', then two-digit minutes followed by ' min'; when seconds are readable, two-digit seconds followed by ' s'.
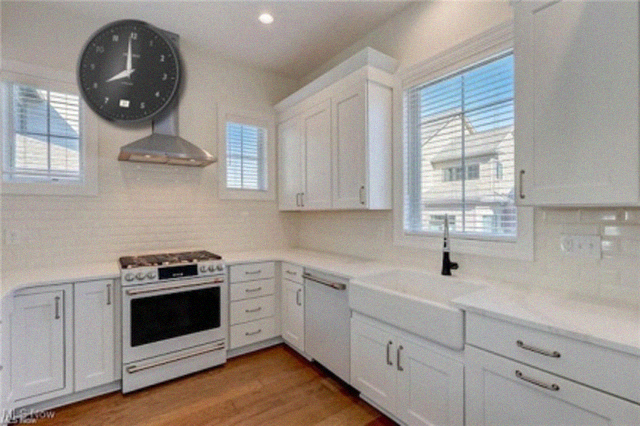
7 h 59 min
